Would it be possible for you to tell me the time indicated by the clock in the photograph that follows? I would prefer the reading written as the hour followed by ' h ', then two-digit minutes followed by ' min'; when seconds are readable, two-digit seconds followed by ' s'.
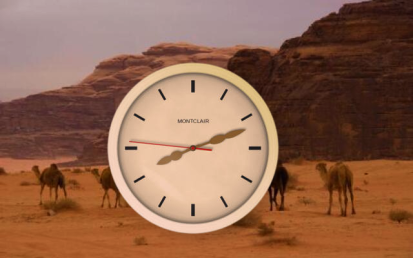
8 h 11 min 46 s
